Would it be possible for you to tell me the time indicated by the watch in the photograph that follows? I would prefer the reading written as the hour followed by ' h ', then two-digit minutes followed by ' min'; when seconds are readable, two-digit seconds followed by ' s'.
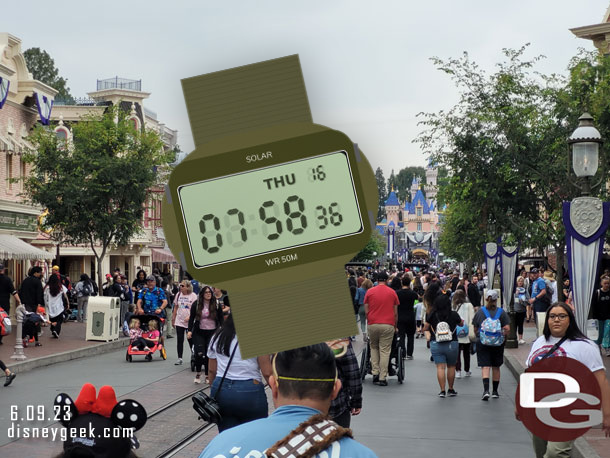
7 h 58 min 36 s
